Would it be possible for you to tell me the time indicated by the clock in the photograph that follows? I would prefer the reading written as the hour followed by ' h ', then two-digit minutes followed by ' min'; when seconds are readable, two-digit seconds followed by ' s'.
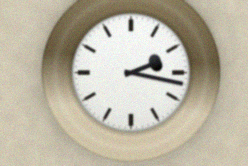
2 h 17 min
